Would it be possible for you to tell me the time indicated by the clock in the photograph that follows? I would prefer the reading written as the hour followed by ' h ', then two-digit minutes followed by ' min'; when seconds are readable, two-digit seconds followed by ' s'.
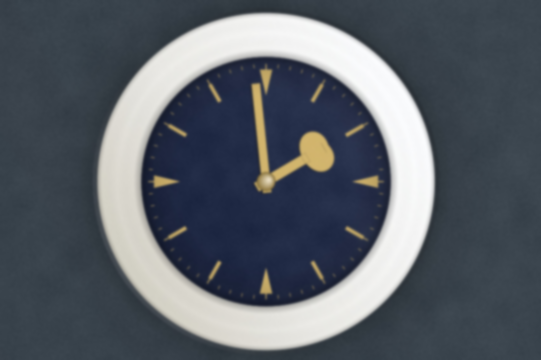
1 h 59 min
